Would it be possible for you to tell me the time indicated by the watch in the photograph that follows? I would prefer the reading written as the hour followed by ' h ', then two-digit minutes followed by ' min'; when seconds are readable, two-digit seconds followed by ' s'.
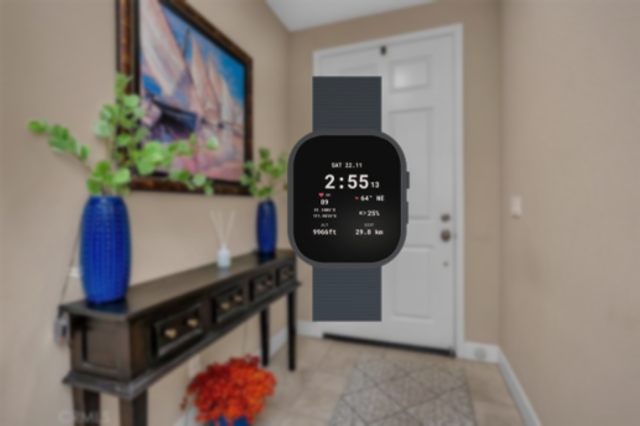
2 h 55 min
